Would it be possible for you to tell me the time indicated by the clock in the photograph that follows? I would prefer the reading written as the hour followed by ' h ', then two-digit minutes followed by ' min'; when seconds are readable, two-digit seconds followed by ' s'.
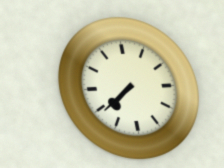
7 h 39 min
